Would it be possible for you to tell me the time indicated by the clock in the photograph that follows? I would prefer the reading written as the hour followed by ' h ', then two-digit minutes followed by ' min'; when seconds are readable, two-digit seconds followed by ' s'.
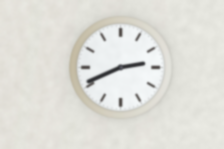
2 h 41 min
